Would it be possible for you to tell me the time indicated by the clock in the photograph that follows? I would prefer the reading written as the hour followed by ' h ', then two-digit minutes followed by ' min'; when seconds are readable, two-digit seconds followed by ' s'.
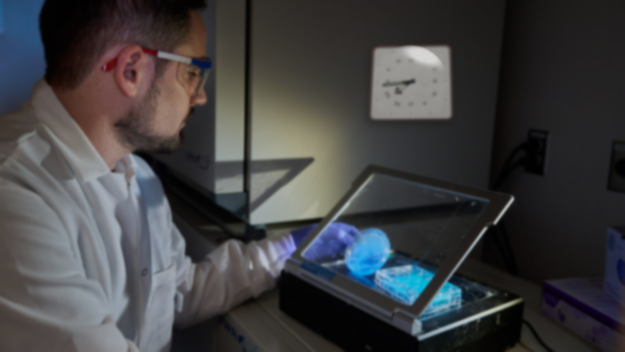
7 h 44 min
